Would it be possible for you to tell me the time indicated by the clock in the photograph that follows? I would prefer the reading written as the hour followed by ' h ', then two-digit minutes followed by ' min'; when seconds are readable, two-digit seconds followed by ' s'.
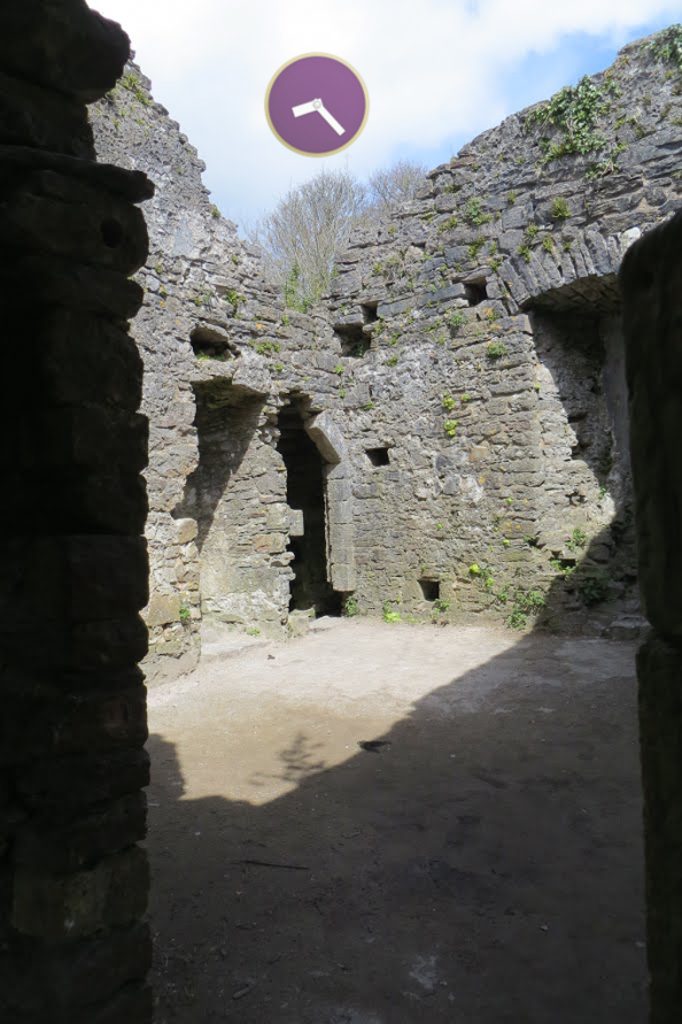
8 h 23 min
